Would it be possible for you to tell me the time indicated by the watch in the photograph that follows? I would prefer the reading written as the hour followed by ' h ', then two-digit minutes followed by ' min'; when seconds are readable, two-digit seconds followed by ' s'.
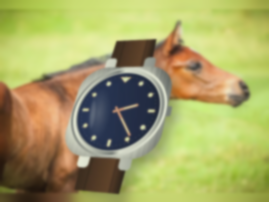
2 h 24 min
